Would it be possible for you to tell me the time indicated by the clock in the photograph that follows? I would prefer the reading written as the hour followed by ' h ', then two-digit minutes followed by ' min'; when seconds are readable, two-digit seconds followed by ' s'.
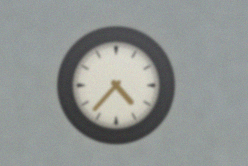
4 h 37 min
